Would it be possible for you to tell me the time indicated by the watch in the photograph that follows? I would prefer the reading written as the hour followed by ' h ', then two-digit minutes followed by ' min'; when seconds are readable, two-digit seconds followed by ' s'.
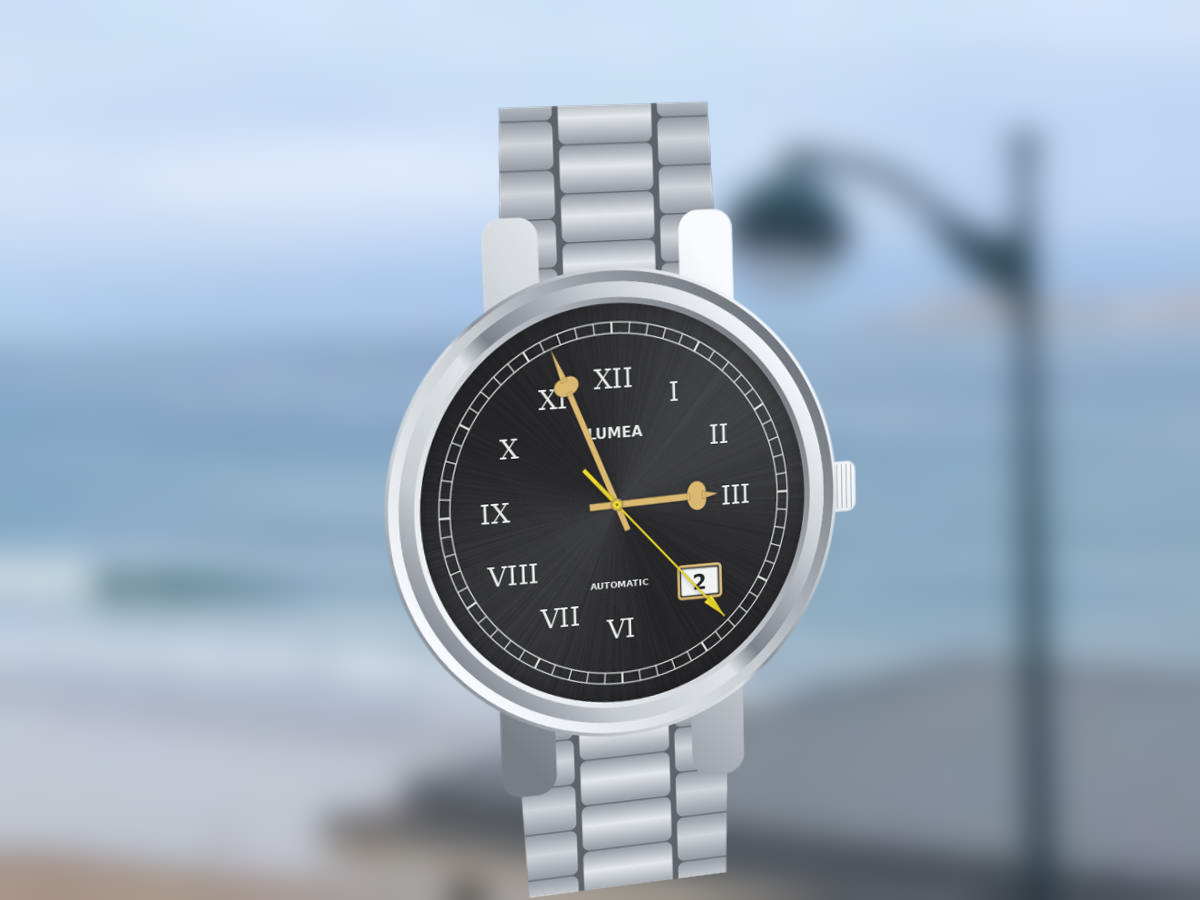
2 h 56 min 23 s
